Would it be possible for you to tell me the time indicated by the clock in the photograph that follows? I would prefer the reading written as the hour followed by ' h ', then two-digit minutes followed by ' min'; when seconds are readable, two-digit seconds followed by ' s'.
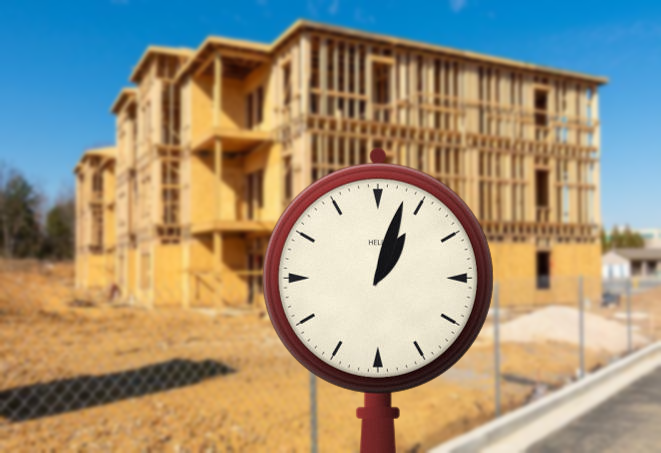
1 h 03 min
